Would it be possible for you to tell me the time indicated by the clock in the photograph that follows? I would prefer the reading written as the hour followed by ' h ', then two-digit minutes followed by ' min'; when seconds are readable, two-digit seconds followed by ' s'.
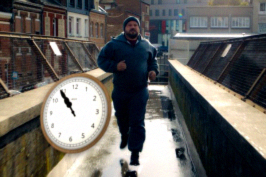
10 h 54 min
